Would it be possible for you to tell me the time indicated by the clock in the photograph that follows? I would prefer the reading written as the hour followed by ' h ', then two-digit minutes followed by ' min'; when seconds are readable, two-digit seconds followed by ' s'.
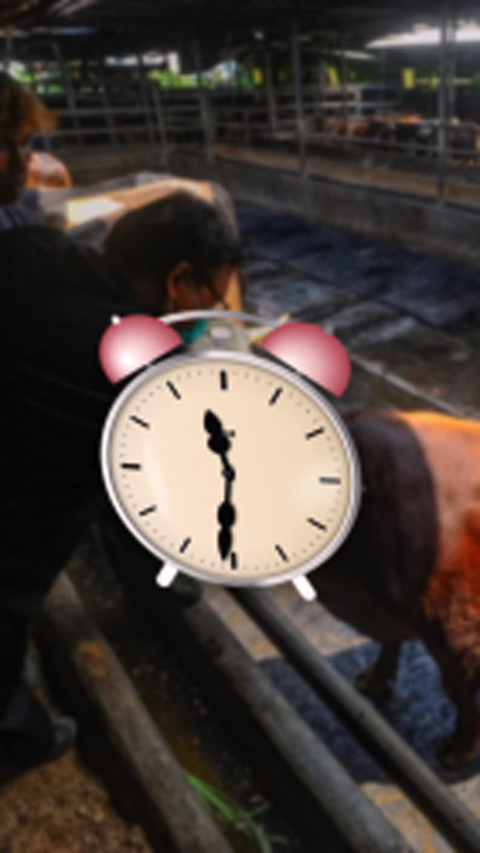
11 h 31 min
